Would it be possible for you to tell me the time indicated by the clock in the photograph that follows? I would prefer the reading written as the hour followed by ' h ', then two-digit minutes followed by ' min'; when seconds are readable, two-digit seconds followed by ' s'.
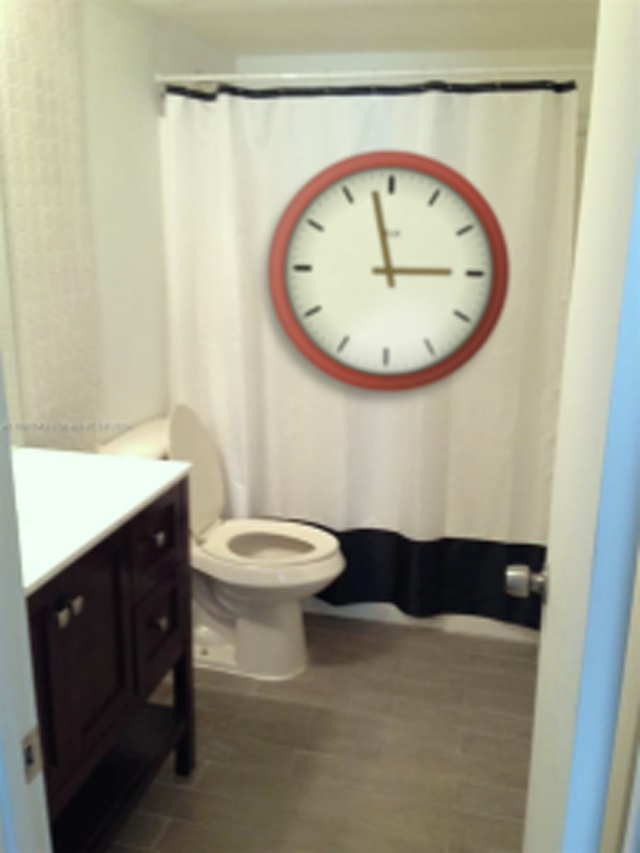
2 h 58 min
